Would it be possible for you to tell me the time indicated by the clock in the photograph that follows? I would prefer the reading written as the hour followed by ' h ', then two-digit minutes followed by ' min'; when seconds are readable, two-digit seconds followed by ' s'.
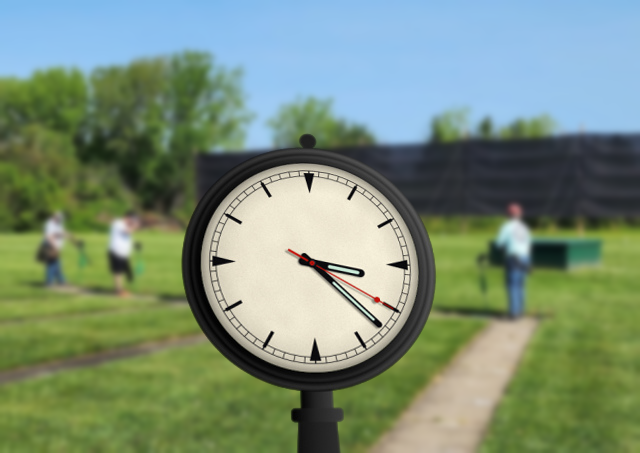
3 h 22 min 20 s
